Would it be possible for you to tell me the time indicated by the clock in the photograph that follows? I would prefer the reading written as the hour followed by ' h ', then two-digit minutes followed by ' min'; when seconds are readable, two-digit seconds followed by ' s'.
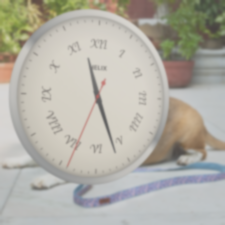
11 h 26 min 34 s
